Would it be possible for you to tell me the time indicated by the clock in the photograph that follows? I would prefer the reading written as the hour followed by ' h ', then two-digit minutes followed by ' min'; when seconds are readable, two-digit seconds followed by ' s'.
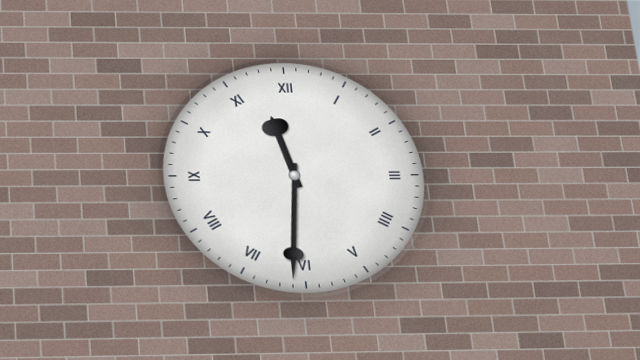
11 h 31 min
